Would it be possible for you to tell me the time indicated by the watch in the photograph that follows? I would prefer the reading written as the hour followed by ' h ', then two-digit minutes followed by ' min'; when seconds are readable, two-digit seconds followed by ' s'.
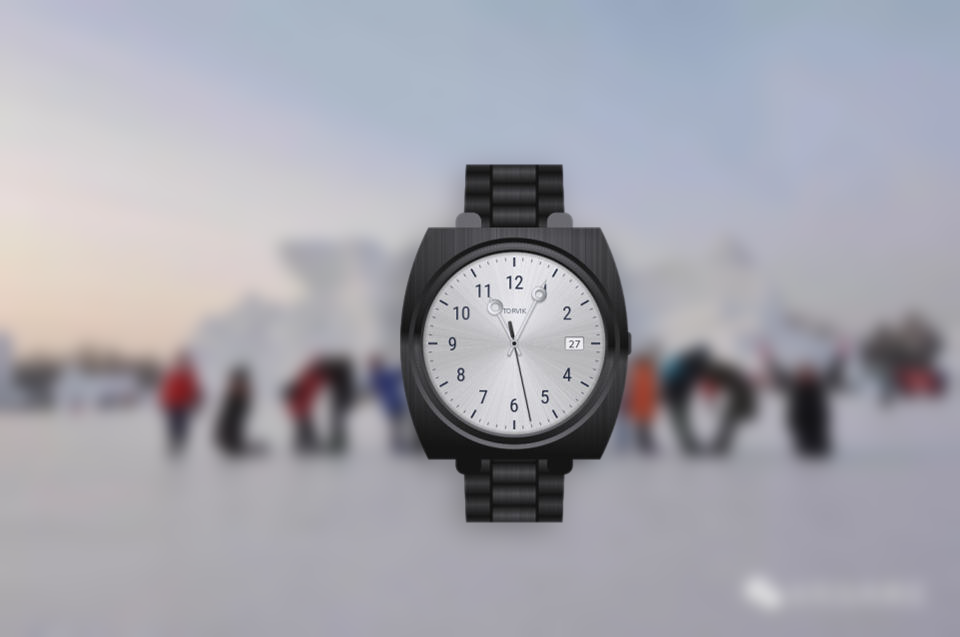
11 h 04 min 28 s
